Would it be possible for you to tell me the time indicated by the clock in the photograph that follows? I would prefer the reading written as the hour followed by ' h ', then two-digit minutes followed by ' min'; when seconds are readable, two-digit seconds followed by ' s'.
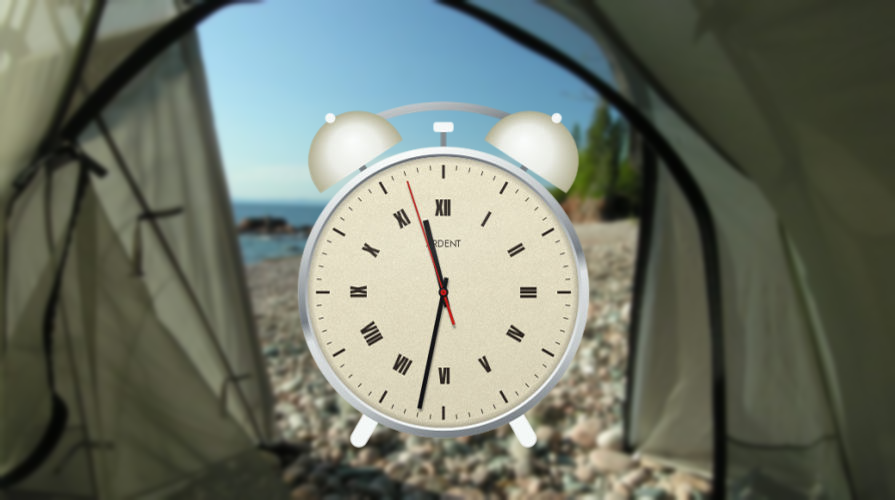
11 h 31 min 57 s
